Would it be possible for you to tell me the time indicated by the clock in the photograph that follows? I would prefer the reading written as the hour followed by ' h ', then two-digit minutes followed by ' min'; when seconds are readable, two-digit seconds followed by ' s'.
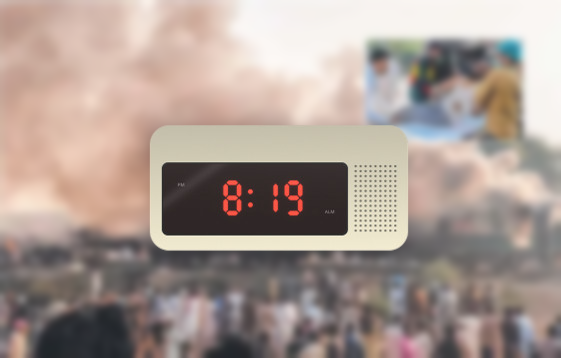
8 h 19 min
